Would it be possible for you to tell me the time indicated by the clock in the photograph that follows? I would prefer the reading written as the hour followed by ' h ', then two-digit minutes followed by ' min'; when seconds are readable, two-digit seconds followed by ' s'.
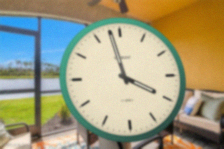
3 h 58 min
